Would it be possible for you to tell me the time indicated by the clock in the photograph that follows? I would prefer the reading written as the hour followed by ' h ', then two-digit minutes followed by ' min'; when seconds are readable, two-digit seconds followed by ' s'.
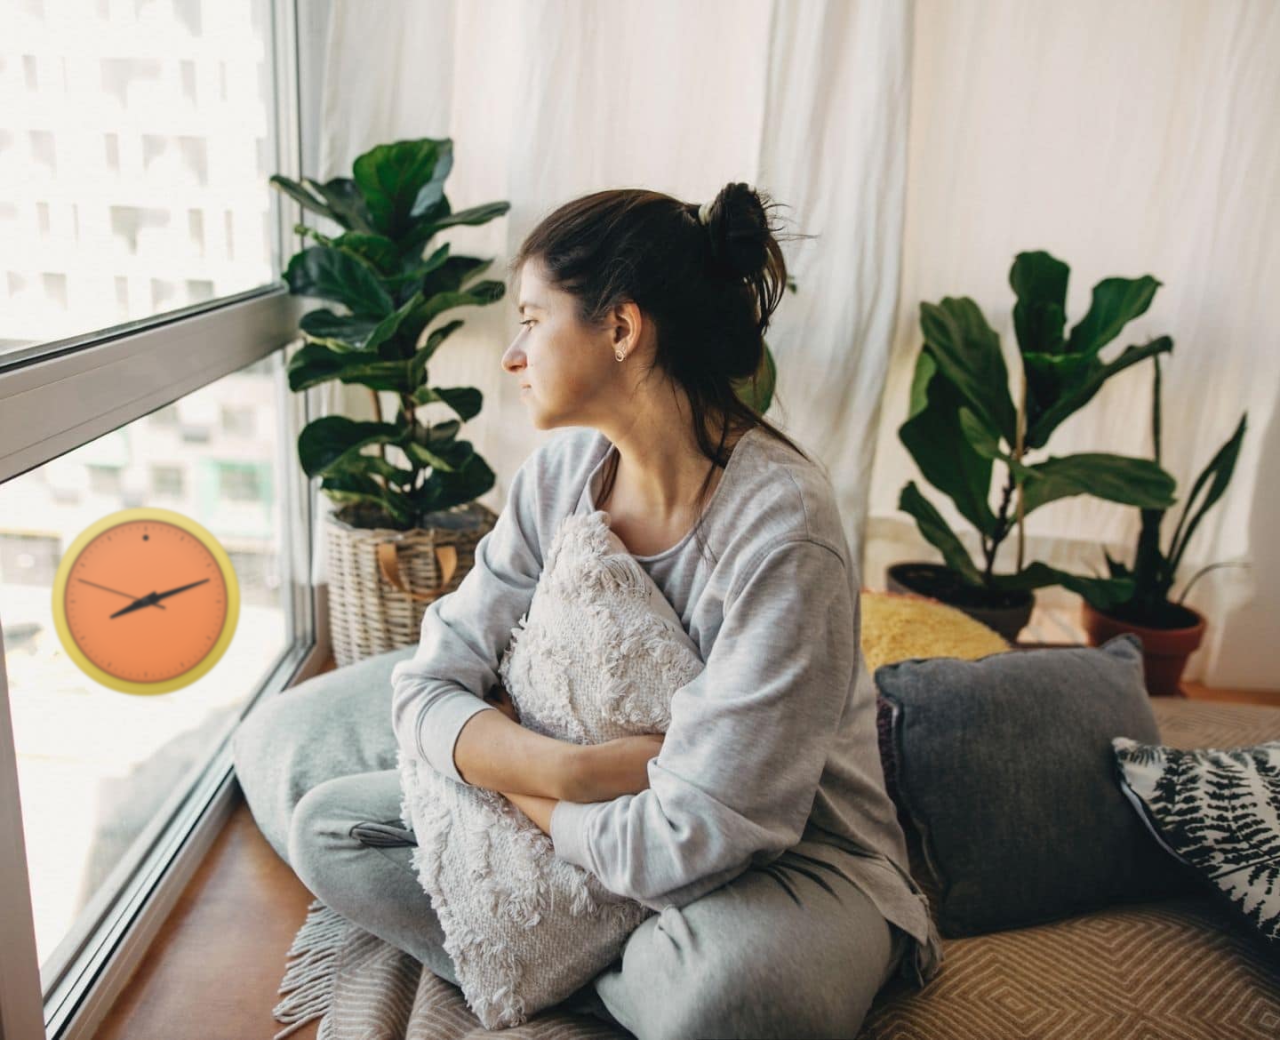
8 h 11 min 48 s
